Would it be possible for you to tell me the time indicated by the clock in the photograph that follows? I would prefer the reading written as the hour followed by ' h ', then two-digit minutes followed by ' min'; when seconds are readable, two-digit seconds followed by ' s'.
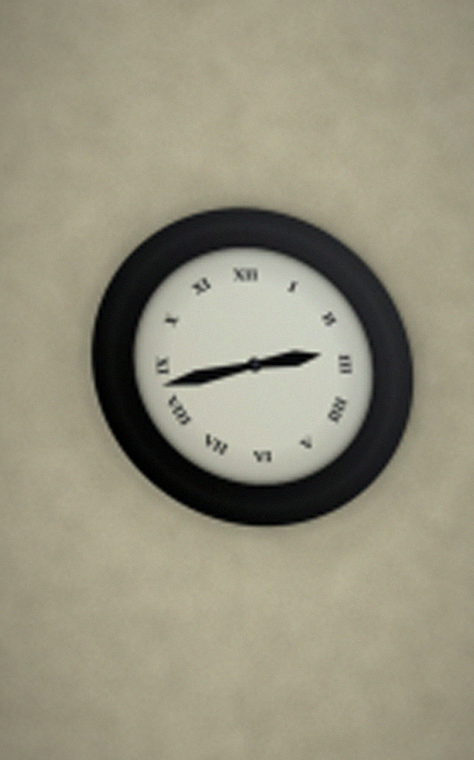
2 h 43 min
